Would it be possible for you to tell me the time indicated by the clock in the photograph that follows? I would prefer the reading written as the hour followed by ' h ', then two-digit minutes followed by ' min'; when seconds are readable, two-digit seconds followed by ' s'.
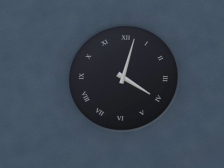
4 h 02 min
